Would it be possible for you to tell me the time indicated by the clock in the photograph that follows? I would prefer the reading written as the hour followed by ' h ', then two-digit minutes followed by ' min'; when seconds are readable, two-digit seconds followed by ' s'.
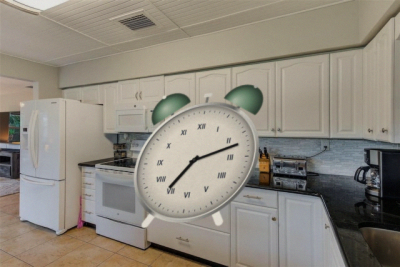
7 h 12 min
